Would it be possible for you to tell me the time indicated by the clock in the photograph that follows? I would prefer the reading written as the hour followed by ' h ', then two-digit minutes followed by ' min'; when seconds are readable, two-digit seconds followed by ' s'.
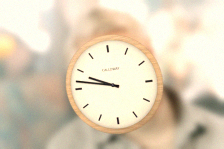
9 h 47 min
